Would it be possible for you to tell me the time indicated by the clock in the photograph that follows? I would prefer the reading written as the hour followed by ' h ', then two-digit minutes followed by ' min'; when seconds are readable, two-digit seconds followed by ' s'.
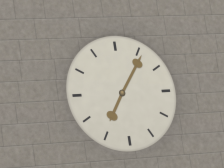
7 h 06 min
